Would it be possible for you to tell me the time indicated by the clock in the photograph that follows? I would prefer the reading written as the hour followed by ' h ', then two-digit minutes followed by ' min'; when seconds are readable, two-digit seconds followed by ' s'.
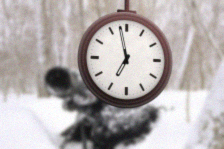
6 h 58 min
